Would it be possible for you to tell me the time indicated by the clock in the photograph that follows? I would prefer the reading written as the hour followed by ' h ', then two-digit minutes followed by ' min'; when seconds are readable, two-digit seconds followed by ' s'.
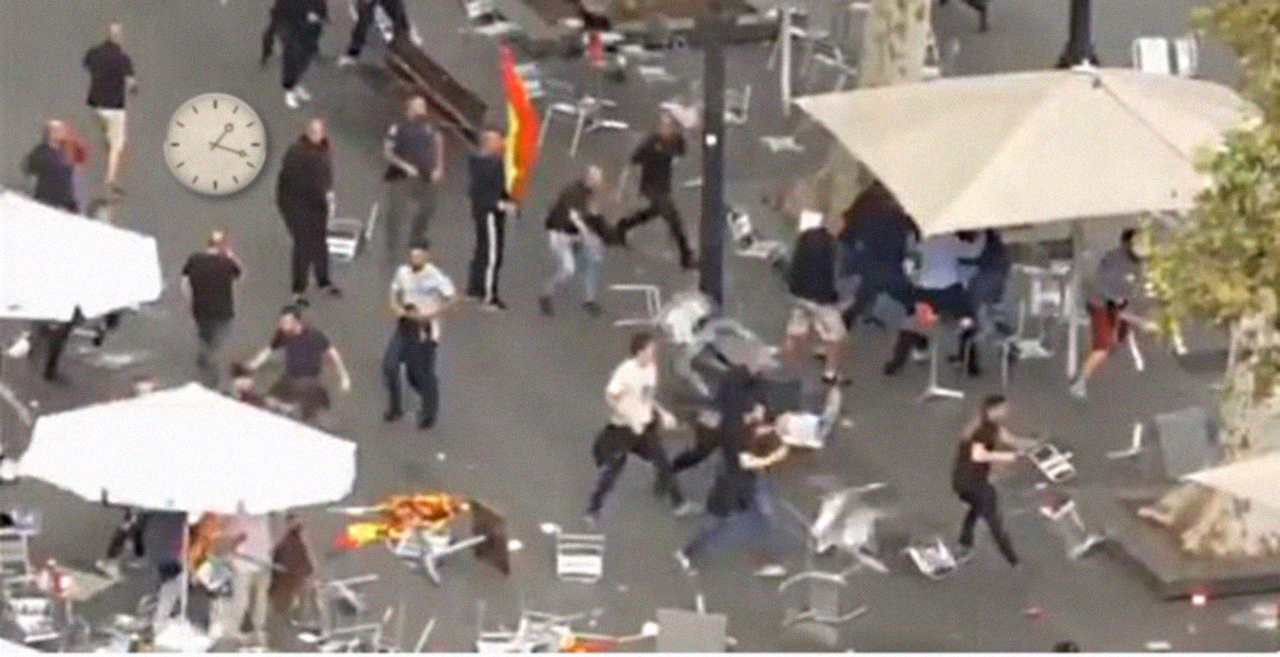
1 h 18 min
